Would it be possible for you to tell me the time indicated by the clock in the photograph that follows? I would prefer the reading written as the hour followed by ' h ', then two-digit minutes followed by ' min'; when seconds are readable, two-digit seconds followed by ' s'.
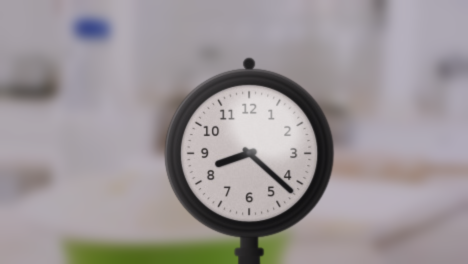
8 h 22 min
